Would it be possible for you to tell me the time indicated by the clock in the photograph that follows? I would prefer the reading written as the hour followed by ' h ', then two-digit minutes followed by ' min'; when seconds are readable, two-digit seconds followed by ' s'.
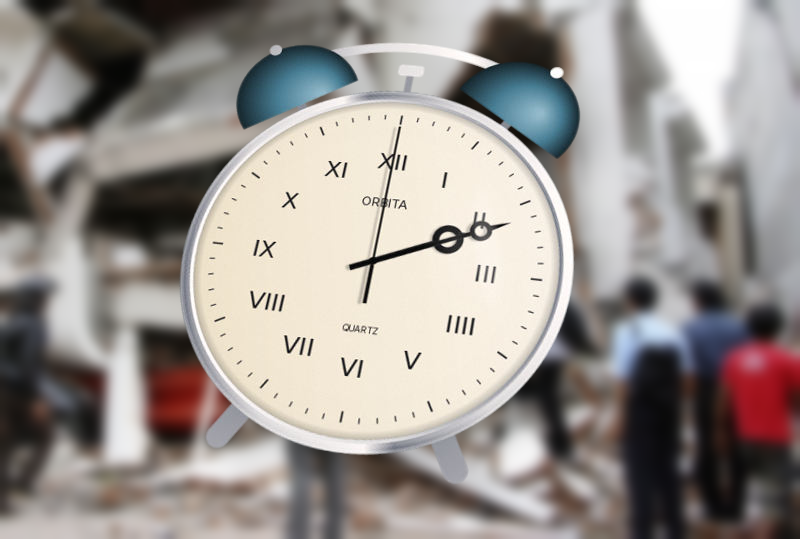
2 h 11 min 00 s
